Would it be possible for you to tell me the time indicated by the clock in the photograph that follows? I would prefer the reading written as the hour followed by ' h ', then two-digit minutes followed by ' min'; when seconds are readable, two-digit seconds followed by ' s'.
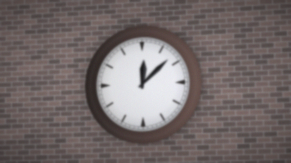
12 h 08 min
